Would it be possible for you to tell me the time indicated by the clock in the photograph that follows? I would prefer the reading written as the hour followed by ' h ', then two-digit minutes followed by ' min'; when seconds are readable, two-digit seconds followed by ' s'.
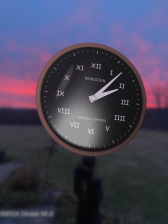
2 h 07 min
